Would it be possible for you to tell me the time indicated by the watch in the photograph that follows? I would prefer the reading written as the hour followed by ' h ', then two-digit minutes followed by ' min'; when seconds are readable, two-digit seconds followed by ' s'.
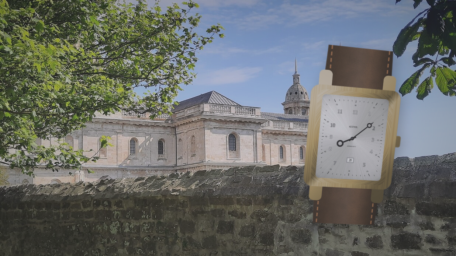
8 h 08 min
